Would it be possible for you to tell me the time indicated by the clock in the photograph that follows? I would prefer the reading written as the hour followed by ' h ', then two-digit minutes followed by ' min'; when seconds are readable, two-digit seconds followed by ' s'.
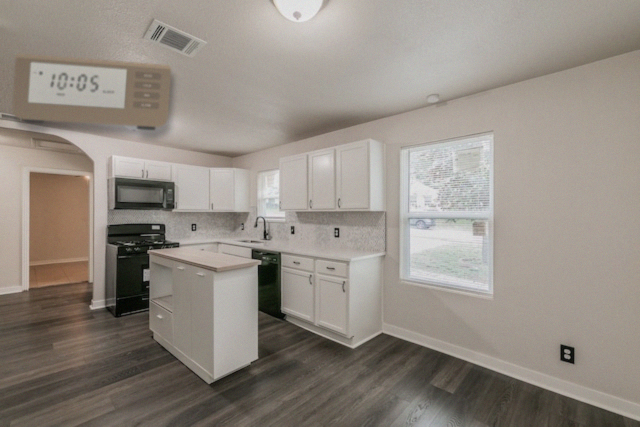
10 h 05 min
